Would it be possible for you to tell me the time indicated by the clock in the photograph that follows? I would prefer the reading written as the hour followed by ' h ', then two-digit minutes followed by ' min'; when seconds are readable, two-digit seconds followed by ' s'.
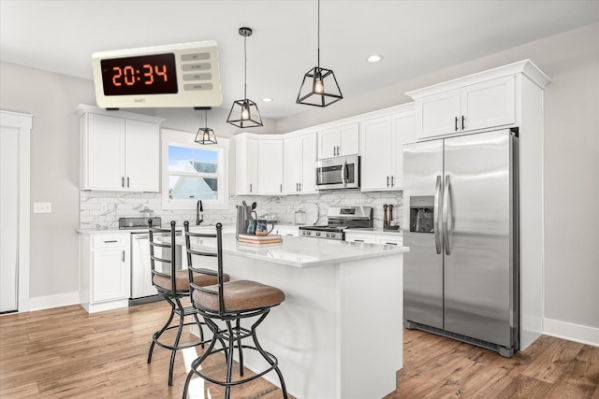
20 h 34 min
